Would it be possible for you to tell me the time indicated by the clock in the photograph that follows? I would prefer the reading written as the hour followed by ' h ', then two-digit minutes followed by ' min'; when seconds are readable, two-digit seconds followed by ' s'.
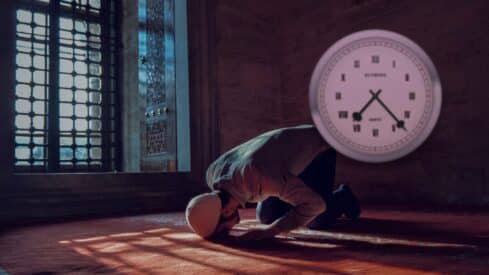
7 h 23 min
